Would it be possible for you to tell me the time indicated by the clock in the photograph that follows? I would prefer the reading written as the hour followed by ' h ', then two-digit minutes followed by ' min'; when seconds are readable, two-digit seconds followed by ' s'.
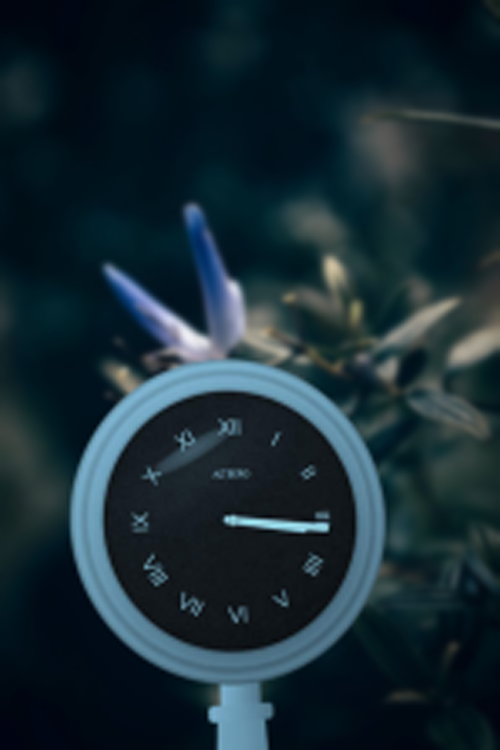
3 h 16 min
